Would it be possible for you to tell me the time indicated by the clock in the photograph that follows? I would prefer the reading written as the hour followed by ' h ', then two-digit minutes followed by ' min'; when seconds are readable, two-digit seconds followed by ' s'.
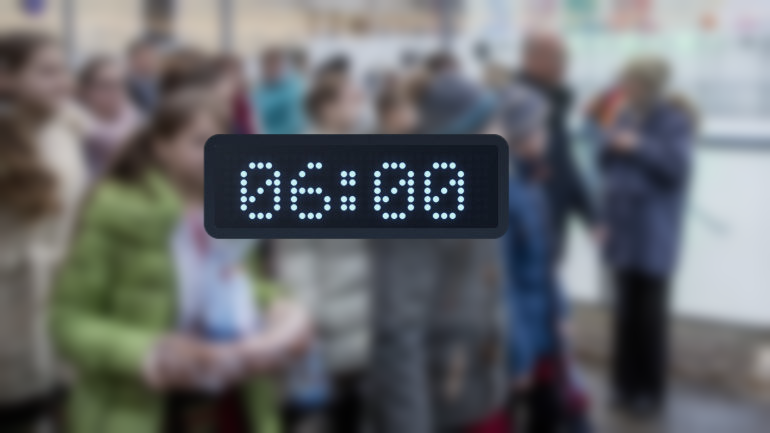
6 h 00 min
